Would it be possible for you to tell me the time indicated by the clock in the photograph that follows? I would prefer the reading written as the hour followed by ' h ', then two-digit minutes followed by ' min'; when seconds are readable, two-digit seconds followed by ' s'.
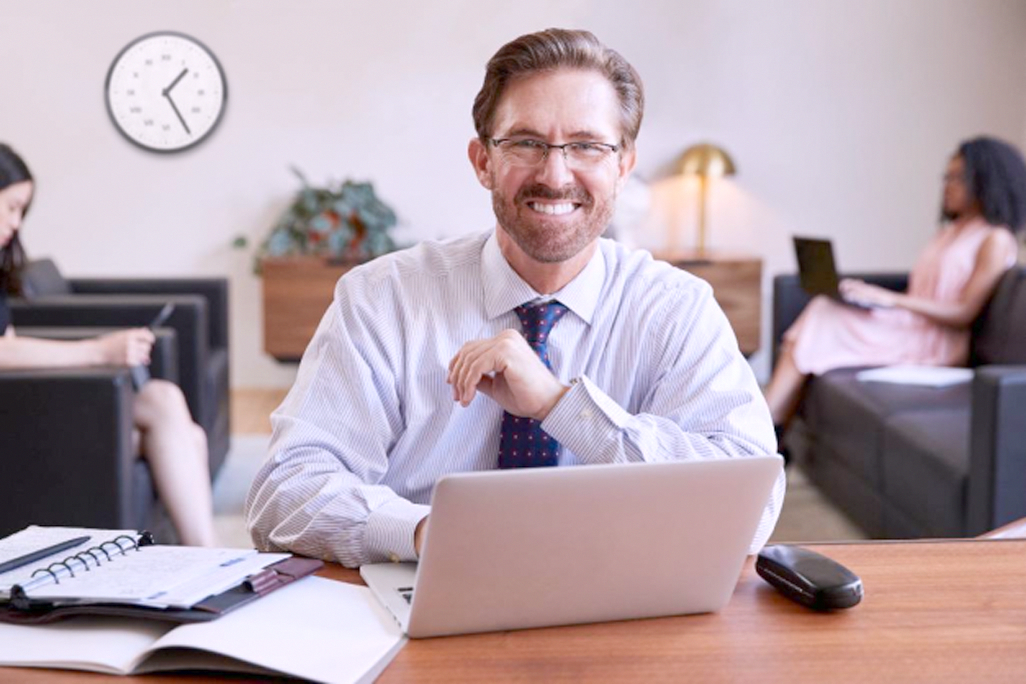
1 h 25 min
